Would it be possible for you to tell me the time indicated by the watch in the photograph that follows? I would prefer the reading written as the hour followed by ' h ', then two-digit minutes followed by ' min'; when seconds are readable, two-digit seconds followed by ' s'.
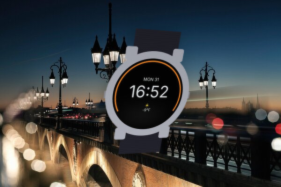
16 h 52 min
